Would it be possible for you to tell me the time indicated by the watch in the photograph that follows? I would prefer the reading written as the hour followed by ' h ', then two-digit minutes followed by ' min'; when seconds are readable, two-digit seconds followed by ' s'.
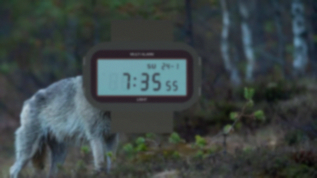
7 h 35 min
